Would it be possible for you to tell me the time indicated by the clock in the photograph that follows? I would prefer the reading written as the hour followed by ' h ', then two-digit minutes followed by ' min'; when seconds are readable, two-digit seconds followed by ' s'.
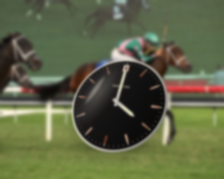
4 h 00 min
